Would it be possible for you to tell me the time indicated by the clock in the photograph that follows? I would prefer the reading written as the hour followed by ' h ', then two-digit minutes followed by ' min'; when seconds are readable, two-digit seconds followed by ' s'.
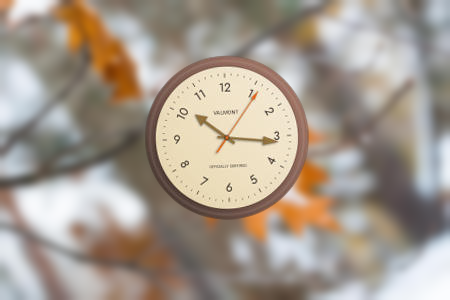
10 h 16 min 06 s
